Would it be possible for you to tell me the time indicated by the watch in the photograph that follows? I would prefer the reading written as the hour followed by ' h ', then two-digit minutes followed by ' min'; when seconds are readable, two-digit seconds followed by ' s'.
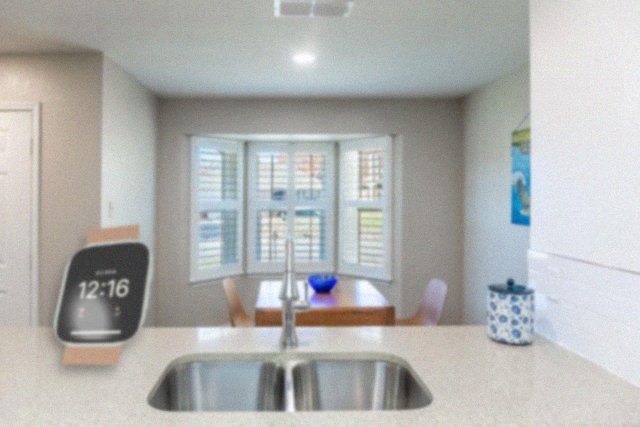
12 h 16 min
